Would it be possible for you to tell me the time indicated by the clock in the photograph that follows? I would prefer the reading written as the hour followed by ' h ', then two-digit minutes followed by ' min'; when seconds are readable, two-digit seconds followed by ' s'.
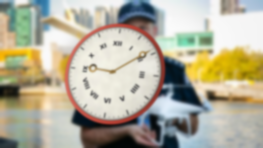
9 h 09 min
